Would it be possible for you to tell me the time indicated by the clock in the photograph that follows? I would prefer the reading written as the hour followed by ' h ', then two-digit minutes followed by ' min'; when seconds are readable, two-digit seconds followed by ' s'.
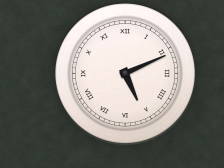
5 h 11 min
